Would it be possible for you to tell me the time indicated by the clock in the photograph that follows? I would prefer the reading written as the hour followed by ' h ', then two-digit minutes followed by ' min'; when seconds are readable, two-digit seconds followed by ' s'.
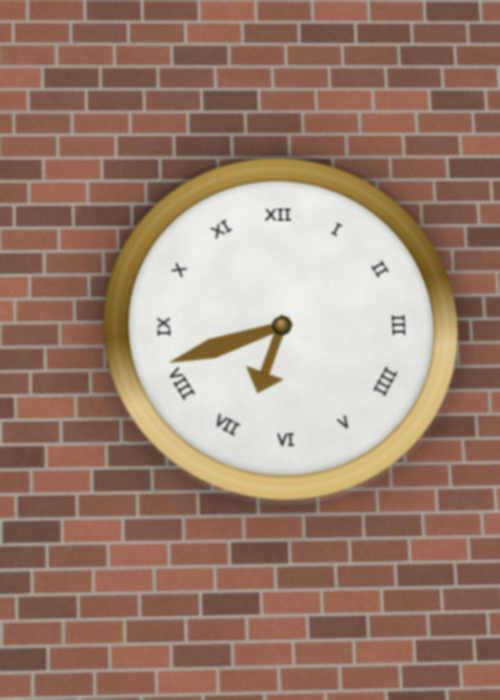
6 h 42 min
